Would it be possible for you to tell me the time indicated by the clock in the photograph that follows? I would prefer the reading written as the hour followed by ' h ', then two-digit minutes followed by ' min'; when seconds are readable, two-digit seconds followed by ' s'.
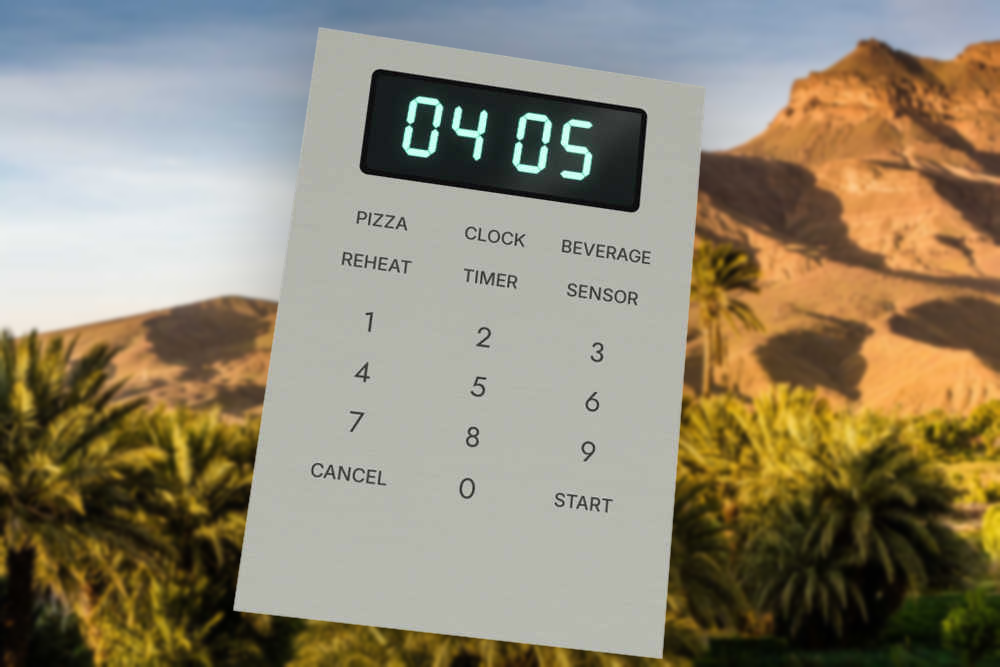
4 h 05 min
